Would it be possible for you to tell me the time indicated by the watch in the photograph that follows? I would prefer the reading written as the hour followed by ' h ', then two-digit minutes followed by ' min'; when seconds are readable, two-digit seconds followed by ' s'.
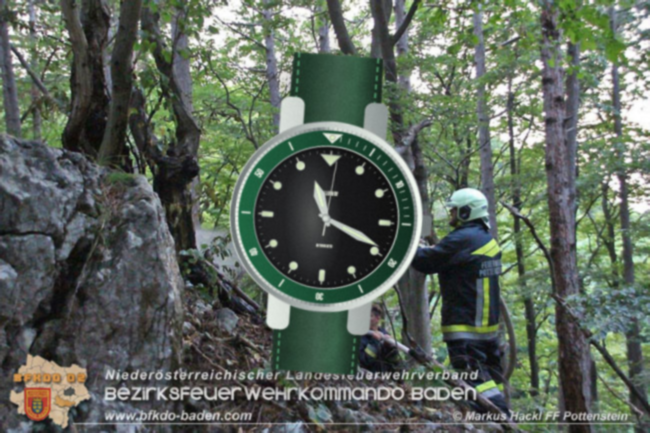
11 h 19 min 01 s
